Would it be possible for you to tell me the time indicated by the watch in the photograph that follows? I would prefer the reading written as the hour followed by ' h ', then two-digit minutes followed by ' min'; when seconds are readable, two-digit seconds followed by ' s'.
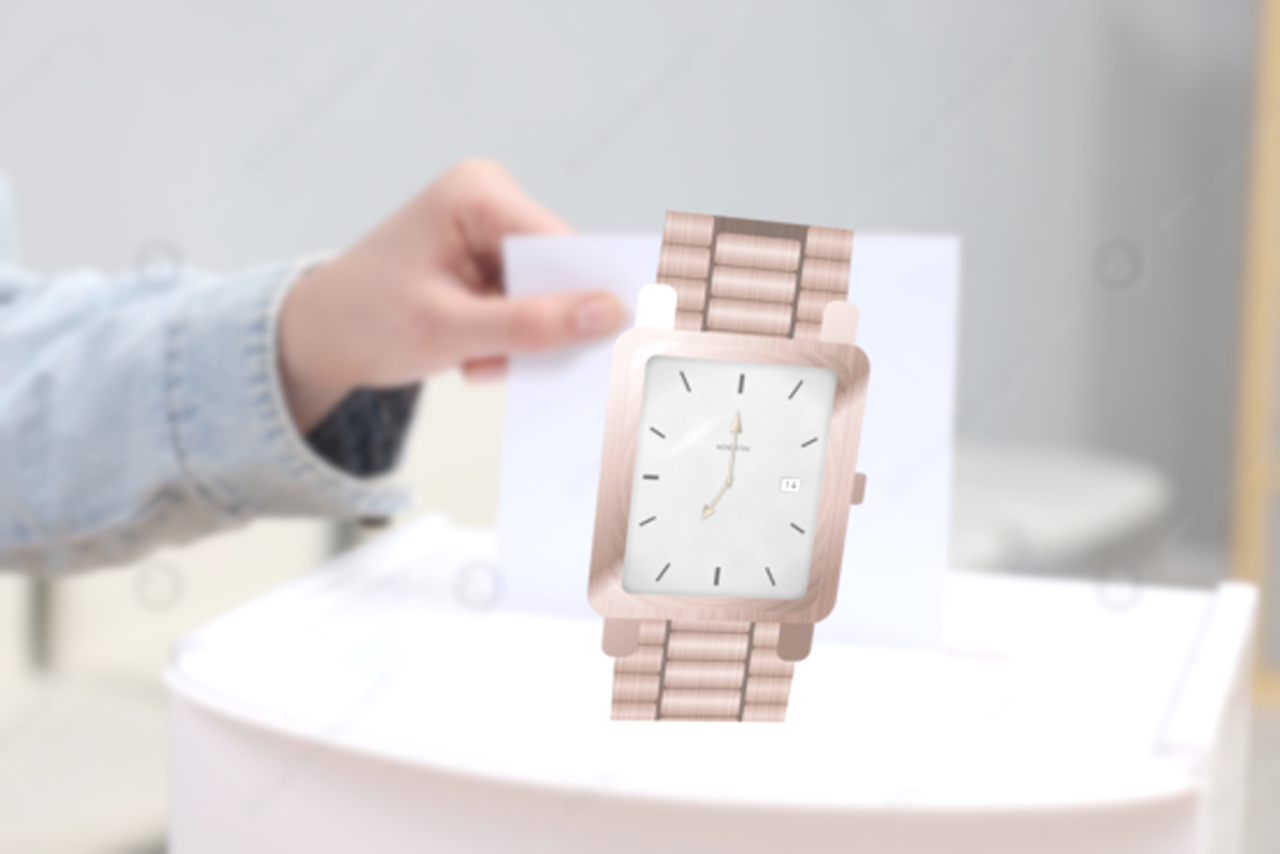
7 h 00 min
